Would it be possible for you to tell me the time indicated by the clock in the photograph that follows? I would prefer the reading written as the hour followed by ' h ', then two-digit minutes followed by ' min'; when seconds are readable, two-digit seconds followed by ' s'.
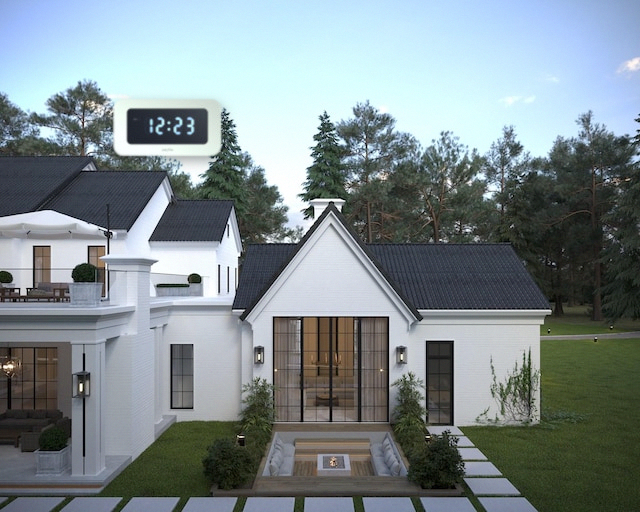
12 h 23 min
